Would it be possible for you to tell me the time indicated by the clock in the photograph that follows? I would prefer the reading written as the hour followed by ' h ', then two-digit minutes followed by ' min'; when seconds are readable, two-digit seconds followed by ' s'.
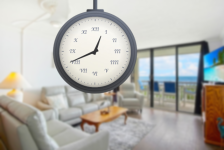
12 h 41 min
